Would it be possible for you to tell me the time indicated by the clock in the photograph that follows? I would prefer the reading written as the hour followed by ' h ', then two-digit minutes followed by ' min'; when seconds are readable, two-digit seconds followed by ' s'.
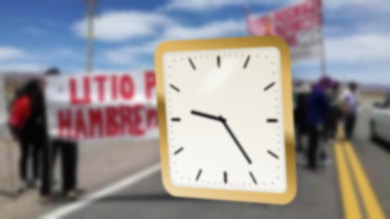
9 h 24 min
